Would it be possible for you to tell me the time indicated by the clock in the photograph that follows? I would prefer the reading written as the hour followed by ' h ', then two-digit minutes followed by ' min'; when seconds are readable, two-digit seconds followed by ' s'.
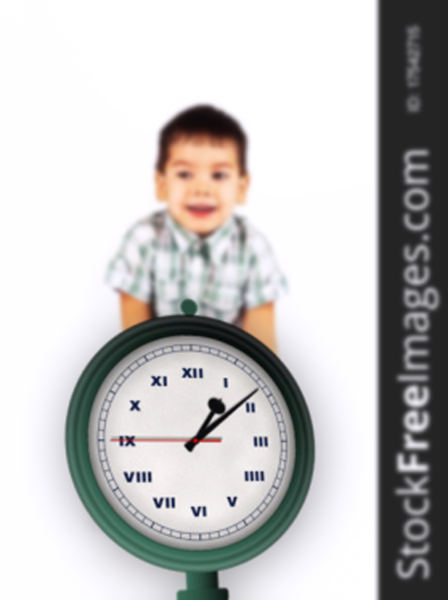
1 h 08 min 45 s
